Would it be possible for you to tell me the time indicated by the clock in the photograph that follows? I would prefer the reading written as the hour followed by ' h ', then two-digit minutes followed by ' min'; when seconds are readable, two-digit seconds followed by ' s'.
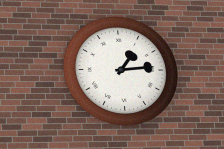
1 h 14 min
